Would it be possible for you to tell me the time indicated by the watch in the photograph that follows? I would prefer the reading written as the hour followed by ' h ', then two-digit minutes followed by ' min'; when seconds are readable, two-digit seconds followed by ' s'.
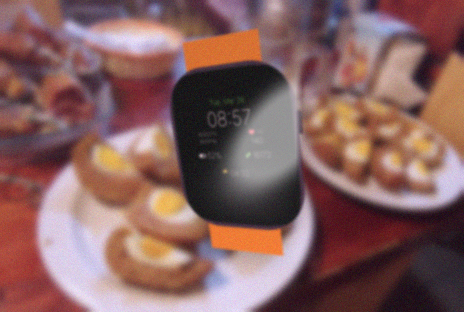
8 h 57 min
